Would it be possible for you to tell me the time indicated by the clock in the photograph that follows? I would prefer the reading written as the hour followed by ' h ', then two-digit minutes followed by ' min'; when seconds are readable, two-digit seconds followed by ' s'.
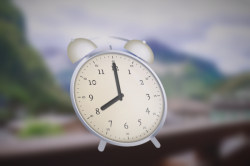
8 h 00 min
